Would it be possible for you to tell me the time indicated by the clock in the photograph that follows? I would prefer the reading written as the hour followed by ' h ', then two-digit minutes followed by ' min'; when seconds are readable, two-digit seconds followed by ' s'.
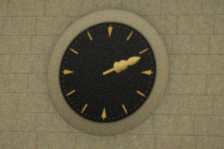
2 h 11 min
